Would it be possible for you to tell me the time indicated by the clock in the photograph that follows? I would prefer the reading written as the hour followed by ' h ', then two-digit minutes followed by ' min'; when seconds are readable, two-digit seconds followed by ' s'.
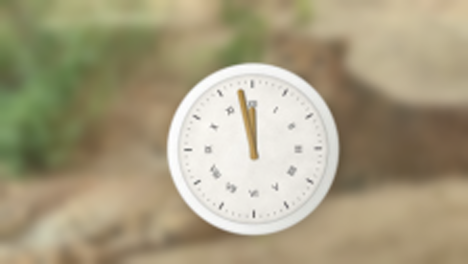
11 h 58 min
